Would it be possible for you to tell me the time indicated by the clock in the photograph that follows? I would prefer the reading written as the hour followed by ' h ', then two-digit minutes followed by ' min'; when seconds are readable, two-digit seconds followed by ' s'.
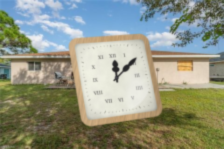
12 h 09 min
